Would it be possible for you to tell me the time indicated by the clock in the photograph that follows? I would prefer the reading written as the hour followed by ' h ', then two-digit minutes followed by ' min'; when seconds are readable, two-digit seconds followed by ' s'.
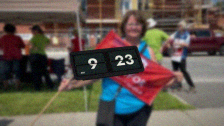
9 h 23 min
